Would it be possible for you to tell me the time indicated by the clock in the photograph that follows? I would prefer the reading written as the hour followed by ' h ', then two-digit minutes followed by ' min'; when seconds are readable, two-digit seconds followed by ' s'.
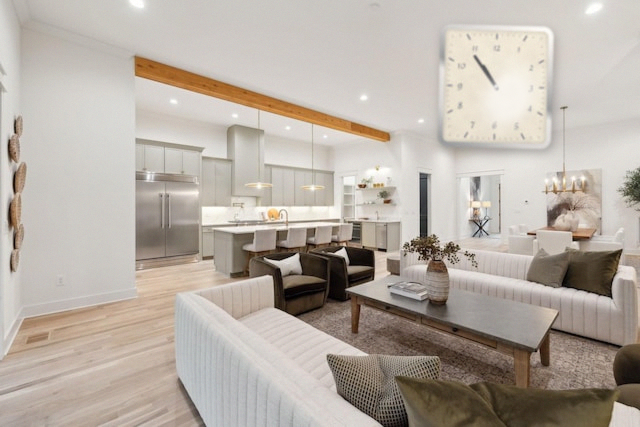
10 h 54 min
